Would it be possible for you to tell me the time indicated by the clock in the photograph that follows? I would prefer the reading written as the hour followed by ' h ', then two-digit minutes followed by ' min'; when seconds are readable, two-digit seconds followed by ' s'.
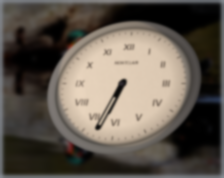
6 h 33 min
